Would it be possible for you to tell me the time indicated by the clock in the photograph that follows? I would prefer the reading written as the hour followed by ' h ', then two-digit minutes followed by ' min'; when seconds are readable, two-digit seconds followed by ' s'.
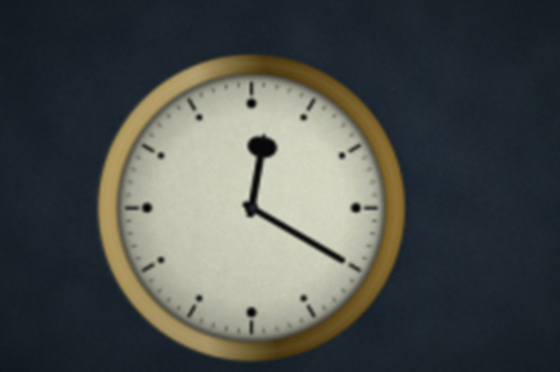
12 h 20 min
